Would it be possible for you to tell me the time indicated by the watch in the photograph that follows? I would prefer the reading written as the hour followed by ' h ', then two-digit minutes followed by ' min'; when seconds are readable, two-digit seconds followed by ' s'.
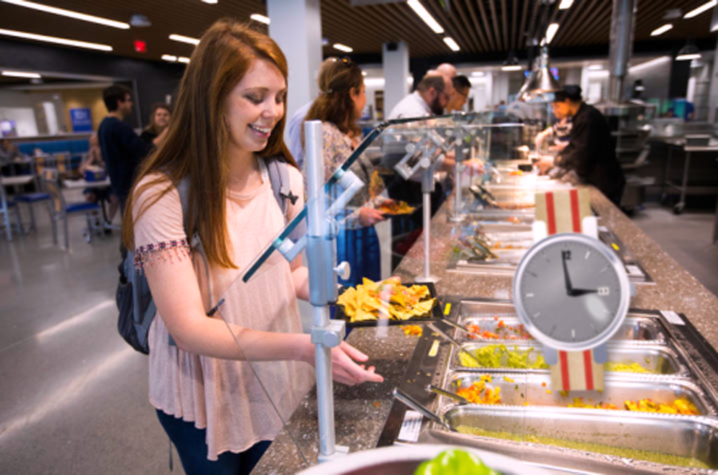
2 h 59 min
